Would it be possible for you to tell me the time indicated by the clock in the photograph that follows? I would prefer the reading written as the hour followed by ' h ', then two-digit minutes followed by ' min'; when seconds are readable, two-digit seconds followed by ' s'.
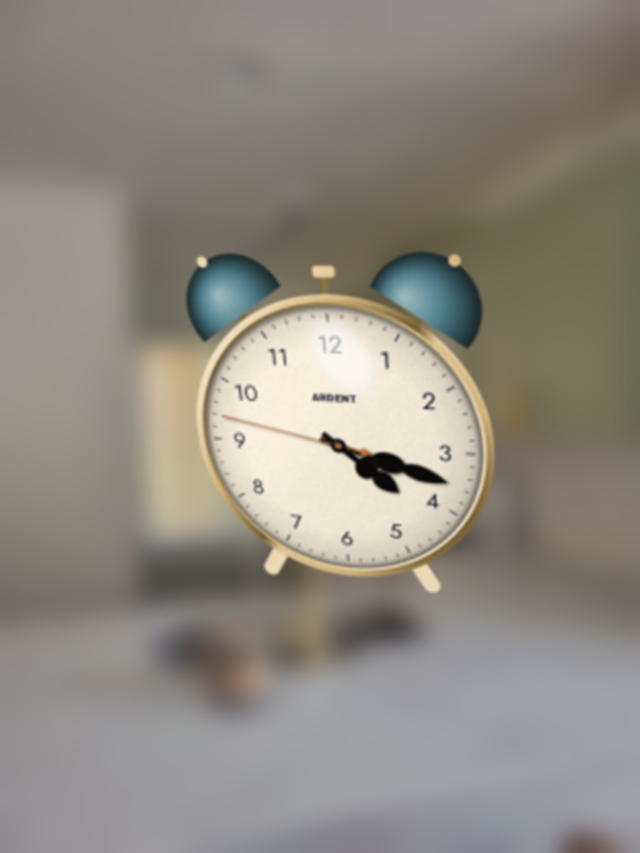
4 h 17 min 47 s
